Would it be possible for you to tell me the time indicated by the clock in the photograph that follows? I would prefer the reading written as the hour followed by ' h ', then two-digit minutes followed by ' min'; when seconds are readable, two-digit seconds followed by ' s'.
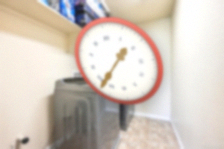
1 h 38 min
